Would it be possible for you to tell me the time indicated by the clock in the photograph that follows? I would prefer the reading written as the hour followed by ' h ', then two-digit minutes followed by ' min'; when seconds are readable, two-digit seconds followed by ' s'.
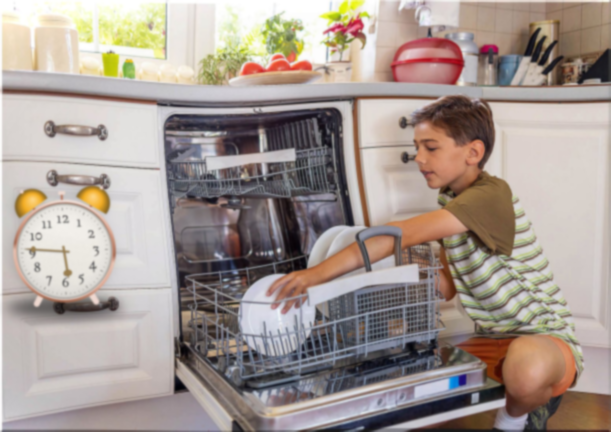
5 h 46 min
